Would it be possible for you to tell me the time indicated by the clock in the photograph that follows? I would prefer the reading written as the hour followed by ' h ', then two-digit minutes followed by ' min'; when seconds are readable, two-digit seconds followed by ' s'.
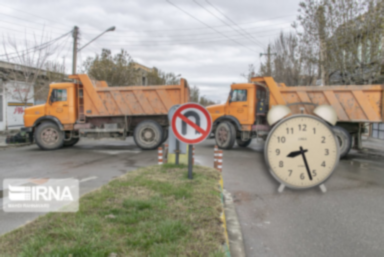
8 h 27 min
